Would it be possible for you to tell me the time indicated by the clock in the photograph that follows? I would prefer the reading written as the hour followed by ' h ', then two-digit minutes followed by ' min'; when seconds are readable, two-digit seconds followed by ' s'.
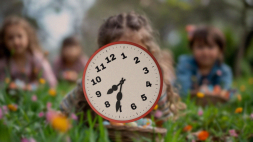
8 h 36 min
